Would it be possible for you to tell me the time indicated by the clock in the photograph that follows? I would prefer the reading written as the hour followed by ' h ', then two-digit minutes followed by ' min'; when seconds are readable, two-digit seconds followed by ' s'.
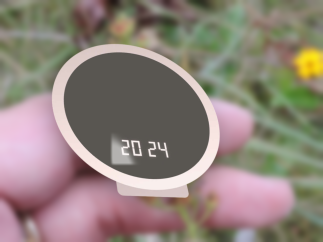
20 h 24 min
